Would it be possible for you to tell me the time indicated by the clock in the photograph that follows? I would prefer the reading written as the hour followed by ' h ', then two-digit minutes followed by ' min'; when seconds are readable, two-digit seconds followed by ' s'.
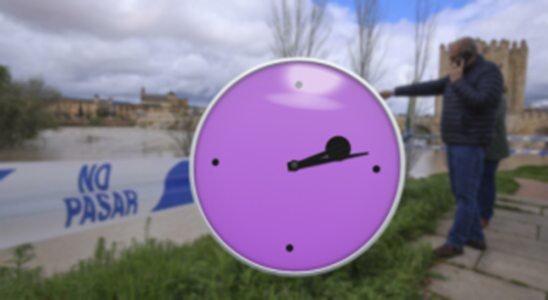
2 h 13 min
